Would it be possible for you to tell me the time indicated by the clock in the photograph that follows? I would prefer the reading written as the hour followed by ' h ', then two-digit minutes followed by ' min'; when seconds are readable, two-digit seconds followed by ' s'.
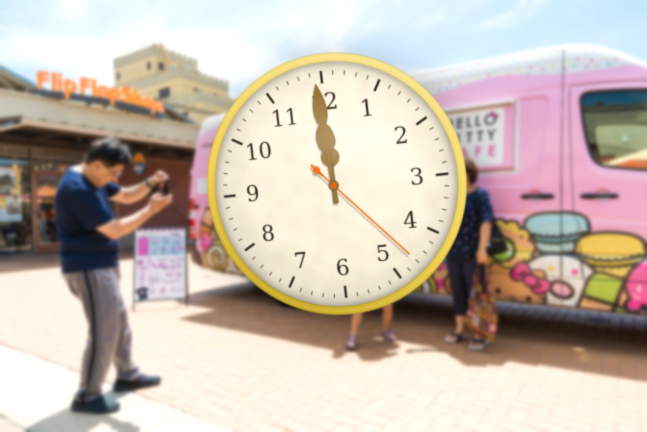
11 h 59 min 23 s
